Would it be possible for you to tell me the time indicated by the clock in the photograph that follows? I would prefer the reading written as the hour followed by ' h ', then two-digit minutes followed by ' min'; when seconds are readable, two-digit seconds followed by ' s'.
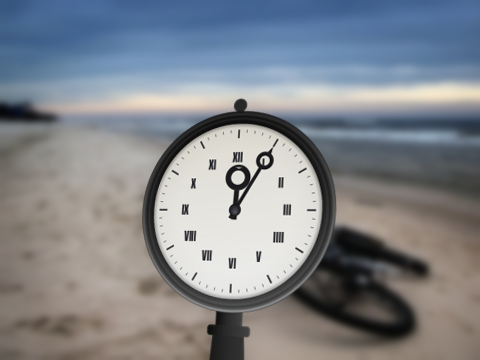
12 h 05 min
